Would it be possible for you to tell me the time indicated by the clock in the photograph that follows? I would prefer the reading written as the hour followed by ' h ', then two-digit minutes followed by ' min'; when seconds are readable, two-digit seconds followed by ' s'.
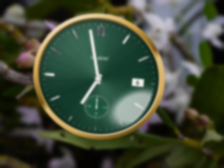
6 h 58 min
